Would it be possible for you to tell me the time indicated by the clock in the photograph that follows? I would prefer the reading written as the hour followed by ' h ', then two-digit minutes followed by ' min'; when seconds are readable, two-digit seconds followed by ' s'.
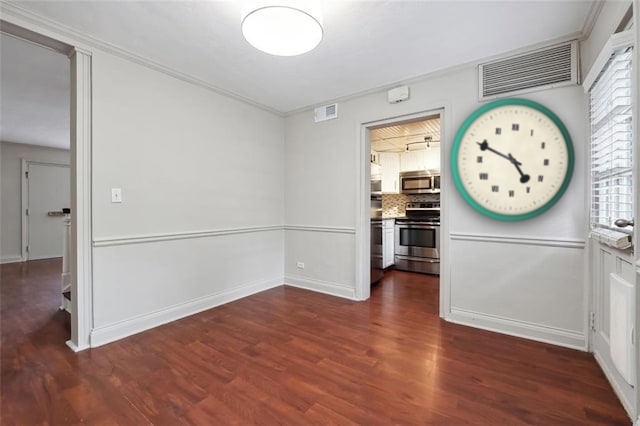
4 h 49 min
